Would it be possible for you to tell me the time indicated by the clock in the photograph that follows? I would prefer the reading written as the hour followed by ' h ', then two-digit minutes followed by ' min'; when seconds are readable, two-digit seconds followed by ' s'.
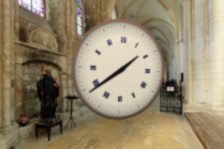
1 h 39 min
